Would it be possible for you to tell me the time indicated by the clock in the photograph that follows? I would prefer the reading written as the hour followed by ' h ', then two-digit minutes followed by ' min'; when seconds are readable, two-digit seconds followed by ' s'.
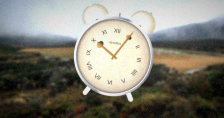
10 h 05 min
